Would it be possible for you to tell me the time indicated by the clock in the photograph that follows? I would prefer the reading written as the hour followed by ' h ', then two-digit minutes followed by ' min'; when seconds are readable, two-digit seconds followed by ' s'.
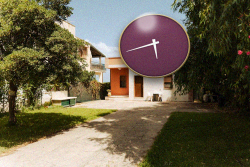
5 h 42 min
